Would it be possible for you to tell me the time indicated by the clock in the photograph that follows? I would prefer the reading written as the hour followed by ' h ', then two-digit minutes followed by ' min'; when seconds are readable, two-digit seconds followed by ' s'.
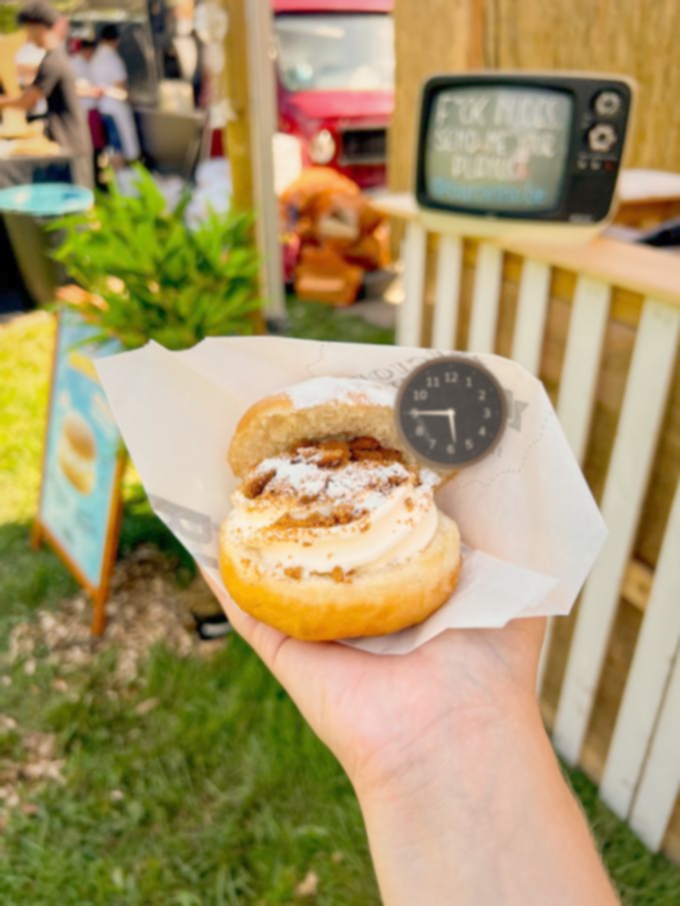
5 h 45 min
